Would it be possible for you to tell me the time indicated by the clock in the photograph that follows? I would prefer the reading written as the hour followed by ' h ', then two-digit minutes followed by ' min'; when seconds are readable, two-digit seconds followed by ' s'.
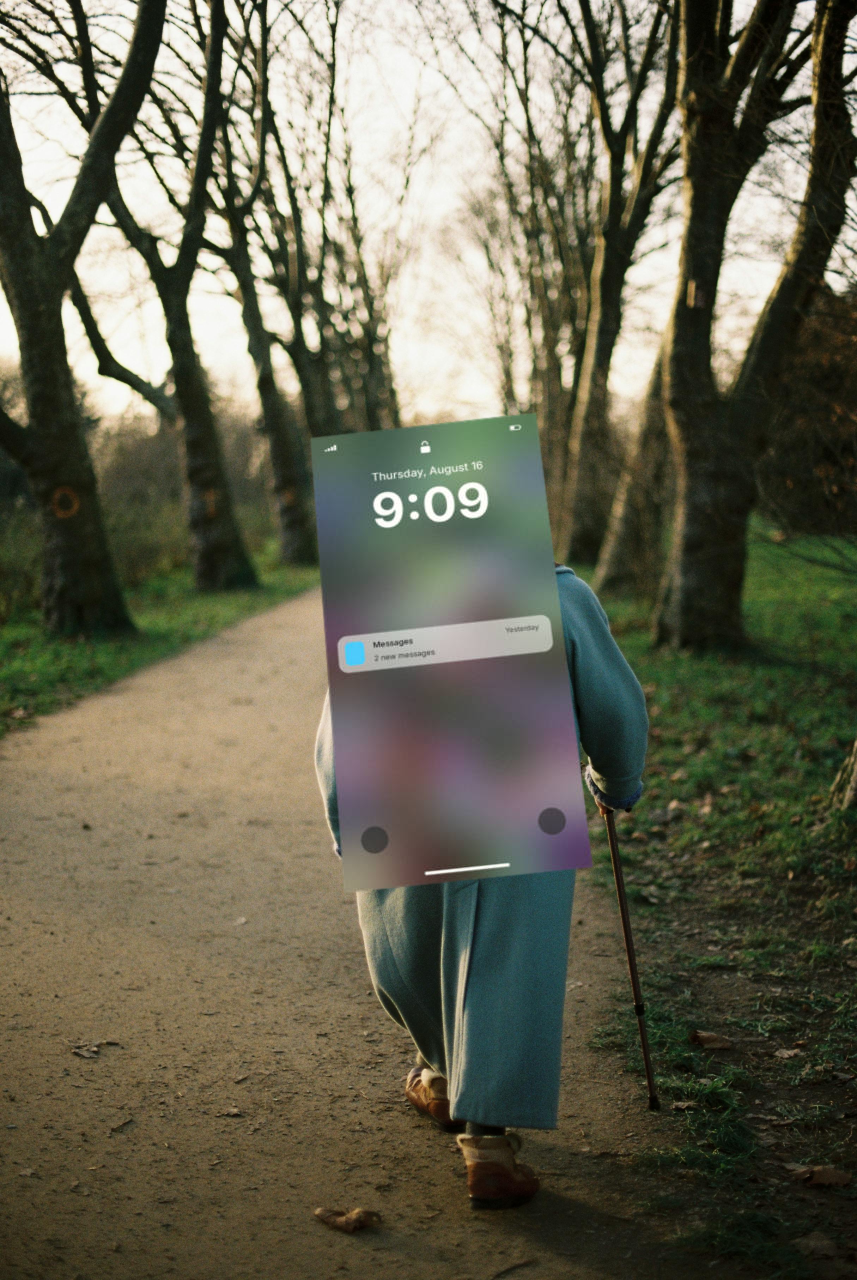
9 h 09 min
